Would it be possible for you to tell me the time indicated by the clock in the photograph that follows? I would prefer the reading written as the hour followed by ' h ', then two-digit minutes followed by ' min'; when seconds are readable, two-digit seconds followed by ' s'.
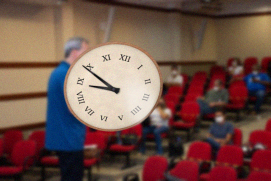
8 h 49 min
